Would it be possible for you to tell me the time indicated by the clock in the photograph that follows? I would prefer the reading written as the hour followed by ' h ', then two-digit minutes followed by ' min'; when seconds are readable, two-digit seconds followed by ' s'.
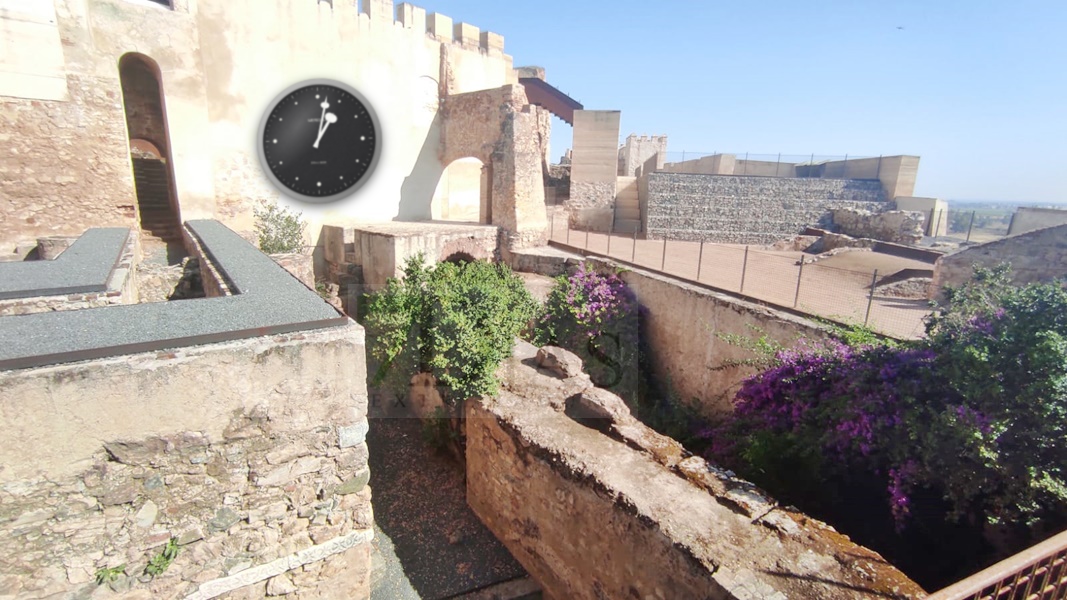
1 h 02 min
